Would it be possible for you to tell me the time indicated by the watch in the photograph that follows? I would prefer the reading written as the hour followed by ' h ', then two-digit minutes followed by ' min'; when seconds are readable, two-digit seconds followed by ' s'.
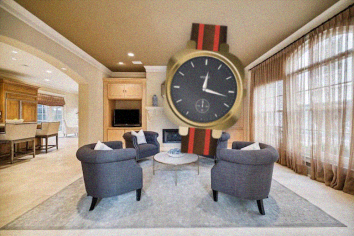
12 h 17 min
